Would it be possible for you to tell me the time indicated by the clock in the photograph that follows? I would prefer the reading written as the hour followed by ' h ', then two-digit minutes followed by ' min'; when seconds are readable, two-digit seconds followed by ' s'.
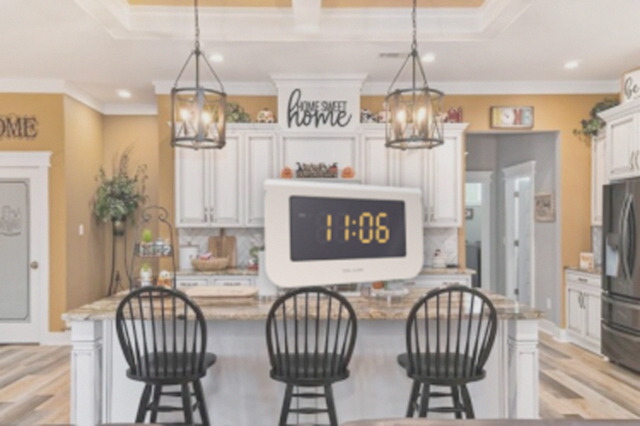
11 h 06 min
